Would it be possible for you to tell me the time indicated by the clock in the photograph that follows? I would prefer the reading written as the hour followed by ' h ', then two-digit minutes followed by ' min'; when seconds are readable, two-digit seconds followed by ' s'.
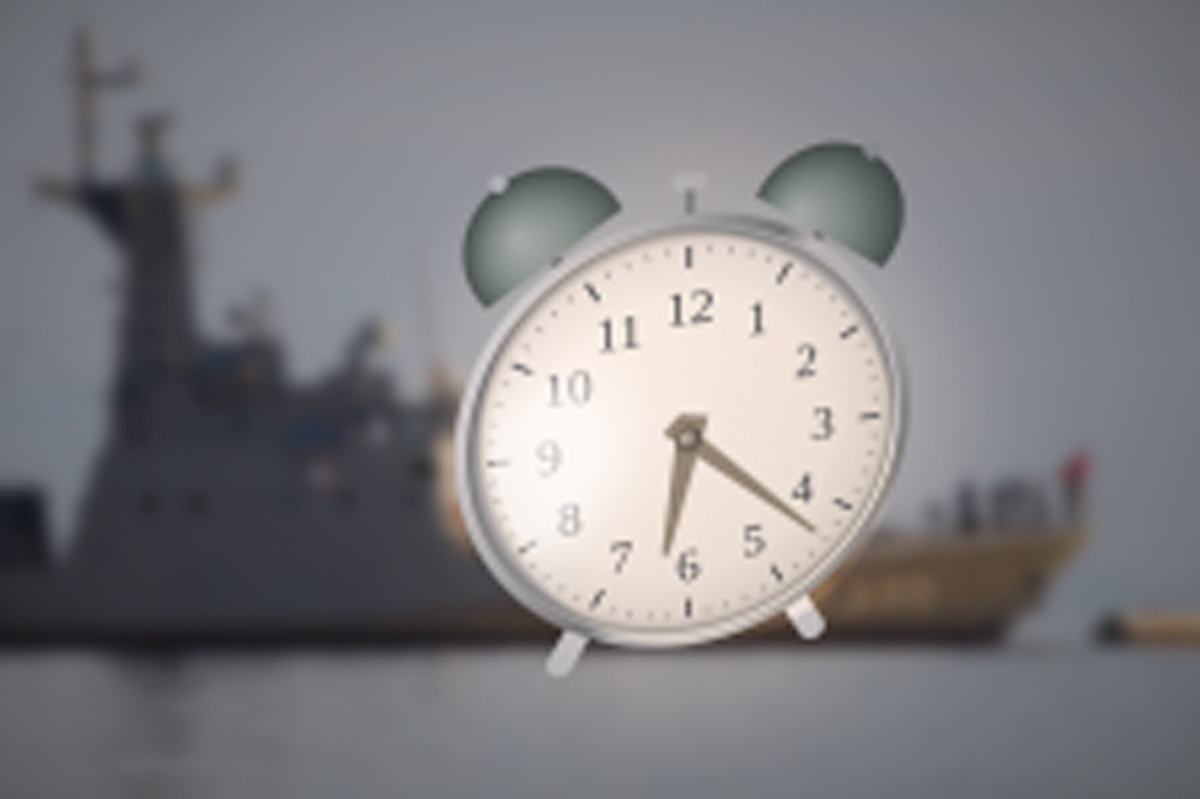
6 h 22 min
